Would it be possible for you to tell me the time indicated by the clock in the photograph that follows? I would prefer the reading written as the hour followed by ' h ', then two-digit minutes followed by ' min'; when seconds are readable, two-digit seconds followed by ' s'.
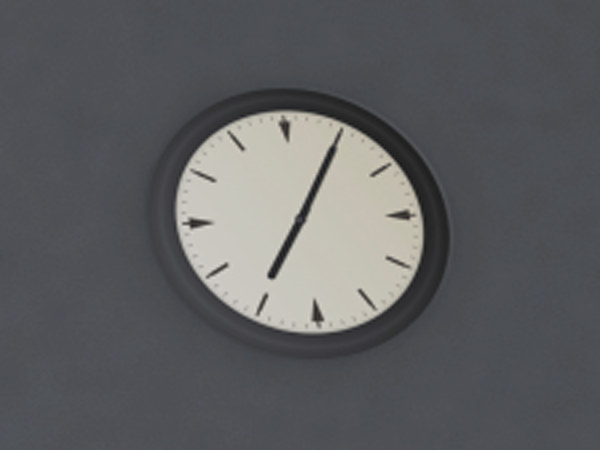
7 h 05 min
